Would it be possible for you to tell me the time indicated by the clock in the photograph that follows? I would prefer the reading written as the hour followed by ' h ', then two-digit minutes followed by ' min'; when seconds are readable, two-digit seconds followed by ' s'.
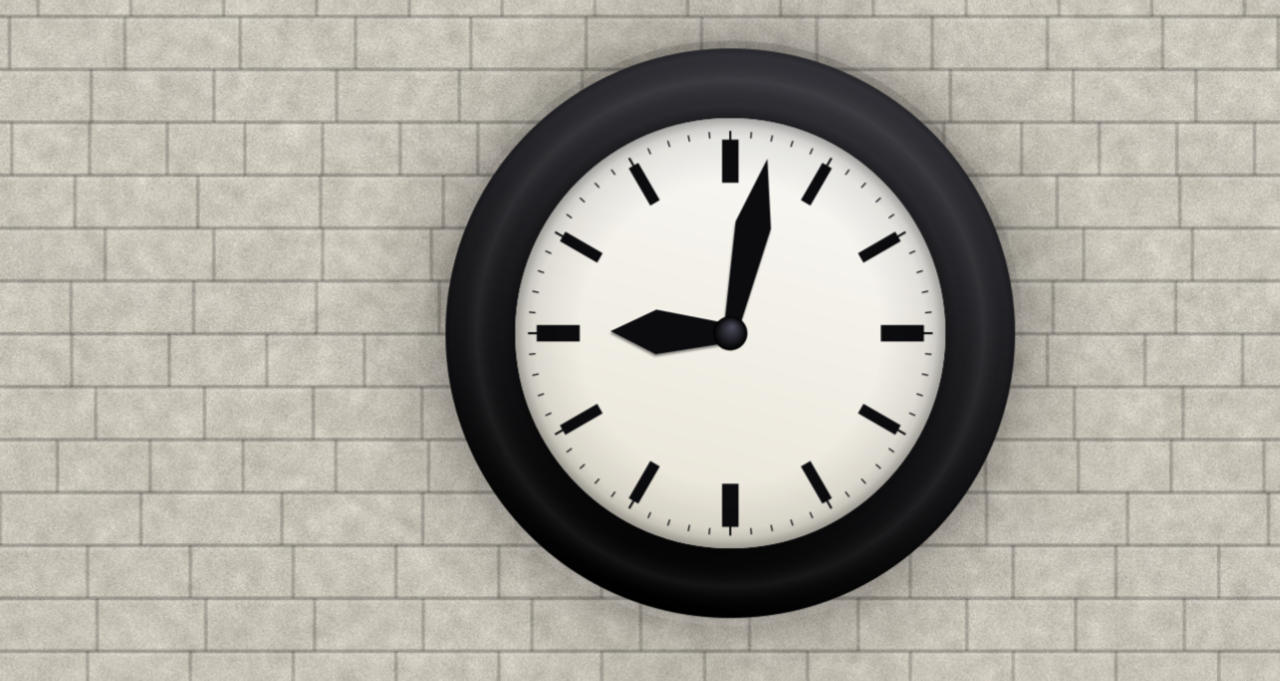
9 h 02 min
